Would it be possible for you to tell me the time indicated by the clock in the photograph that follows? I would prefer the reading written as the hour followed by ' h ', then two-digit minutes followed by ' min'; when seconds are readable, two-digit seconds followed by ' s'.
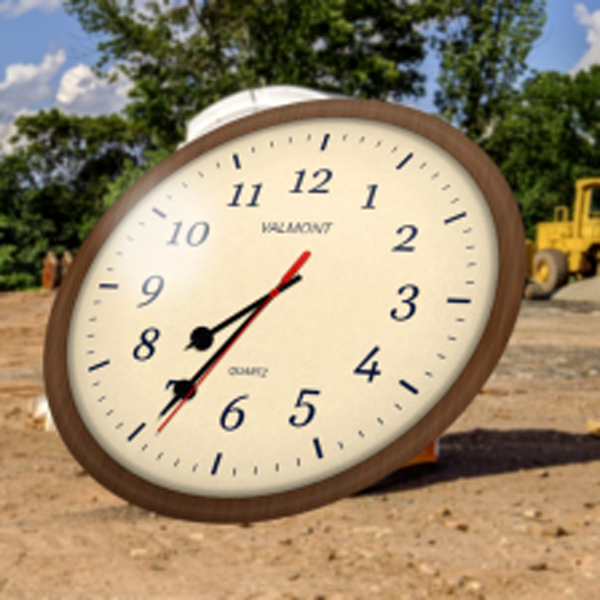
7 h 34 min 34 s
